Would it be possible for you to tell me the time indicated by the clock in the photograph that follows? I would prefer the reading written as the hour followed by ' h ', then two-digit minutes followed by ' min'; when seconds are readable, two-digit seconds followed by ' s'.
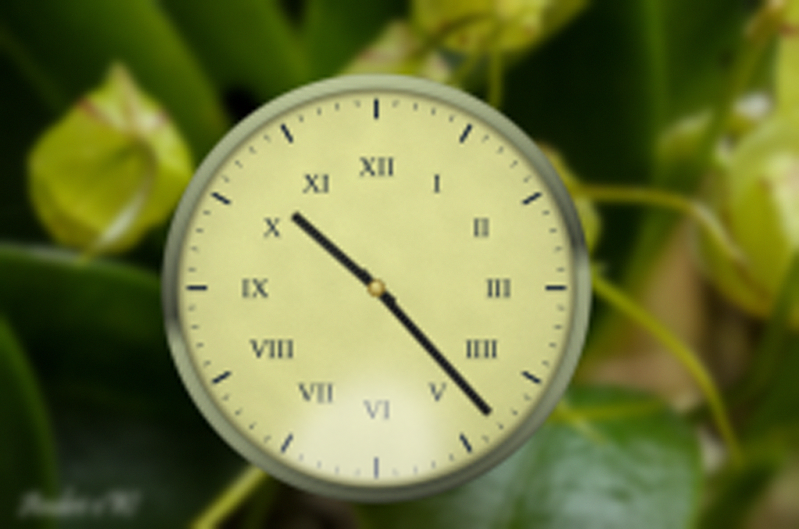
10 h 23 min
